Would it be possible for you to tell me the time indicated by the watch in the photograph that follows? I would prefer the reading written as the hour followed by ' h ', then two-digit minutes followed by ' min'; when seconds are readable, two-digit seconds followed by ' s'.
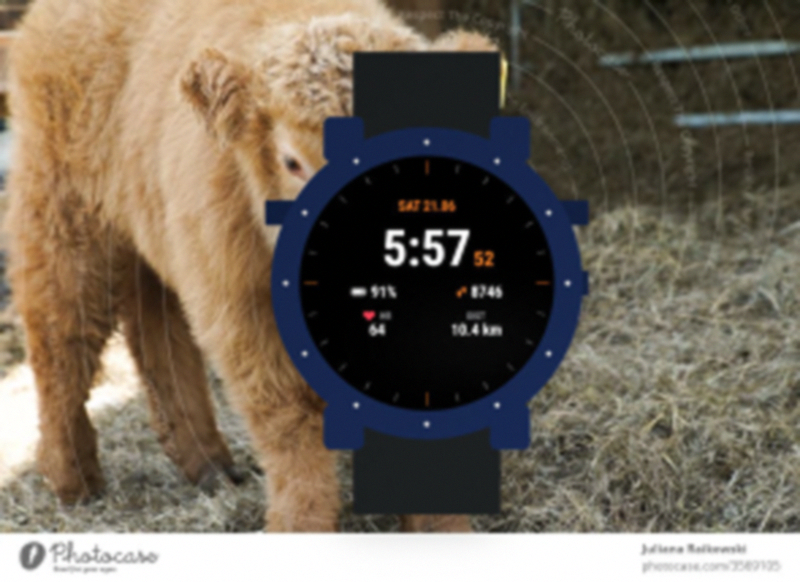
5 h 57 min
